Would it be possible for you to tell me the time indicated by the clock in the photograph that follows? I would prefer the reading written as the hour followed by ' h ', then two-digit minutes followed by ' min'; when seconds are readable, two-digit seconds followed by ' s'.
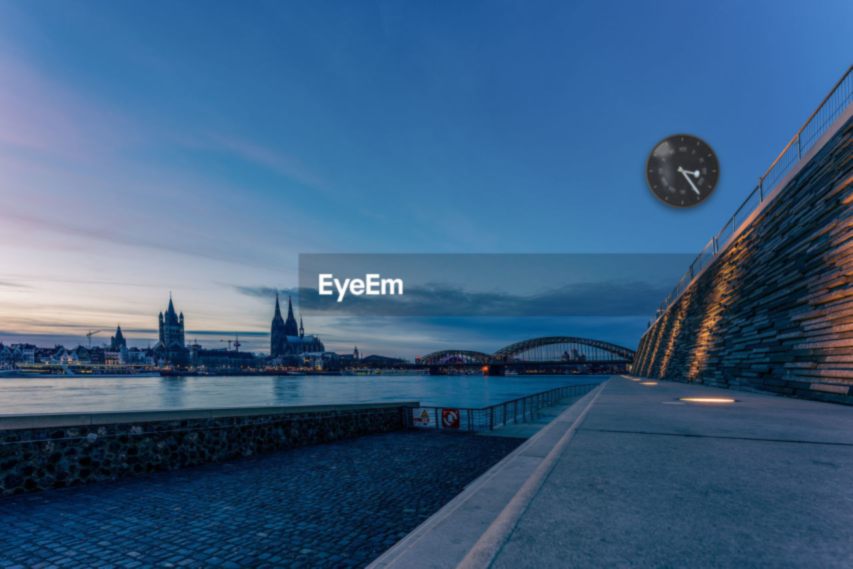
3 h 24 min
